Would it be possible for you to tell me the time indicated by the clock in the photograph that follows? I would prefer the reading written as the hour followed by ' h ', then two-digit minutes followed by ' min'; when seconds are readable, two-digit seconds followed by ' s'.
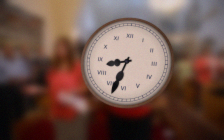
8 h 33 min
